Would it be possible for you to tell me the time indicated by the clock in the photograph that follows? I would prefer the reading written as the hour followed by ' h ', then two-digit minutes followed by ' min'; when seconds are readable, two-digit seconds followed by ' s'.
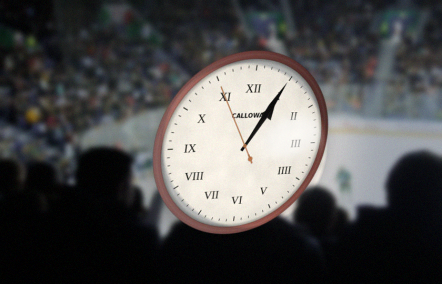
1 h 04 min 55 s
